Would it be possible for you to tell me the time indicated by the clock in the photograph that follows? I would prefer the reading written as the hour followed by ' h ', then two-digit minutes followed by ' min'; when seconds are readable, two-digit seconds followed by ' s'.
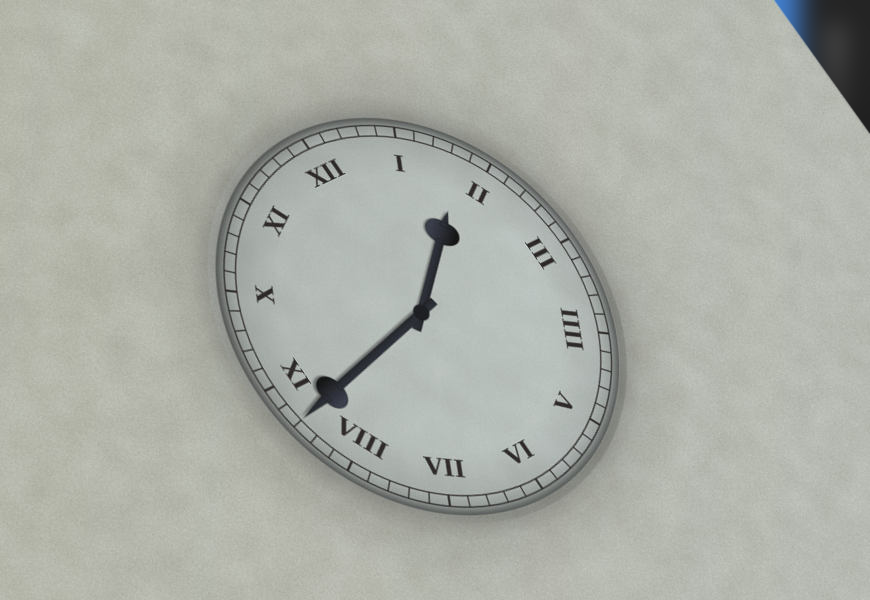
1 h 43 min
